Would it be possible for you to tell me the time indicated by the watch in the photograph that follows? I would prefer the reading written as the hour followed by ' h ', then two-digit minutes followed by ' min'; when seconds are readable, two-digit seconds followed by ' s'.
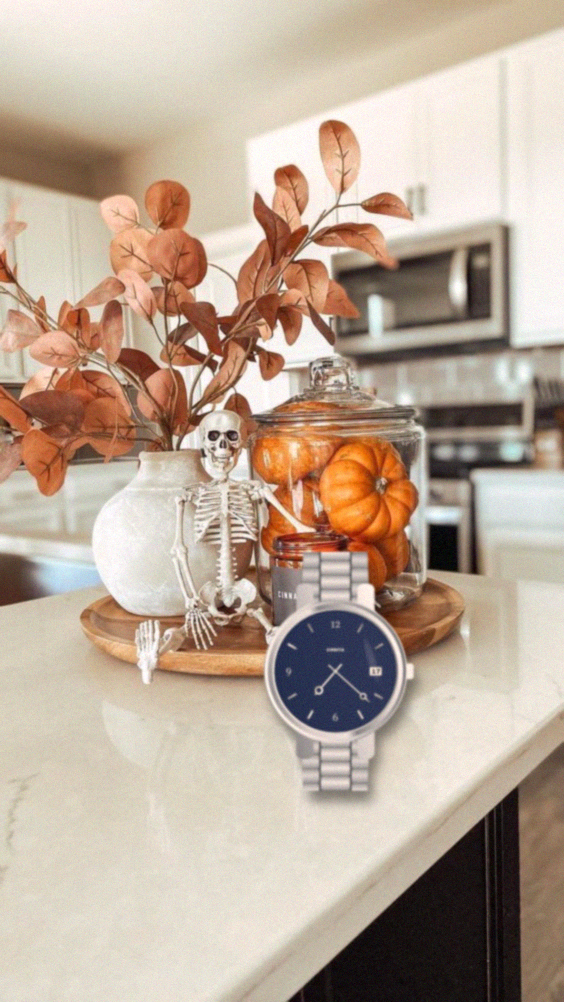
7 h 22 min
